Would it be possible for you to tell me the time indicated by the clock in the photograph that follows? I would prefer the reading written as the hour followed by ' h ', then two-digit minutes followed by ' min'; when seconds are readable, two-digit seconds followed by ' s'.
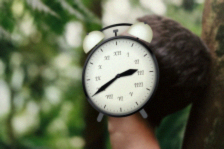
2 h 40 min
